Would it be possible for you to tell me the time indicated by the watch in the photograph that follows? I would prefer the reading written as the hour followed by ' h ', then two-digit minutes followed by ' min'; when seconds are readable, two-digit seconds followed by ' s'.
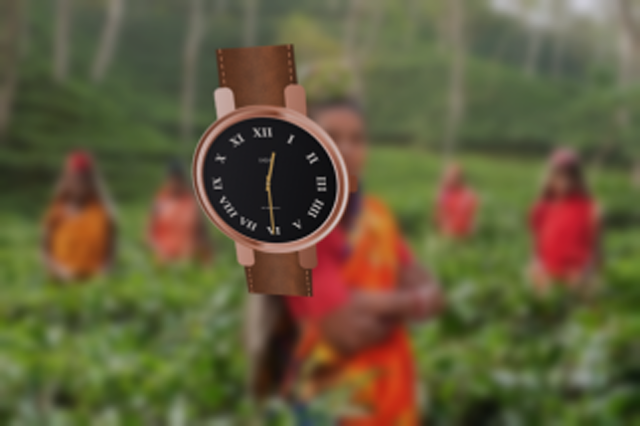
12 h 30 min
